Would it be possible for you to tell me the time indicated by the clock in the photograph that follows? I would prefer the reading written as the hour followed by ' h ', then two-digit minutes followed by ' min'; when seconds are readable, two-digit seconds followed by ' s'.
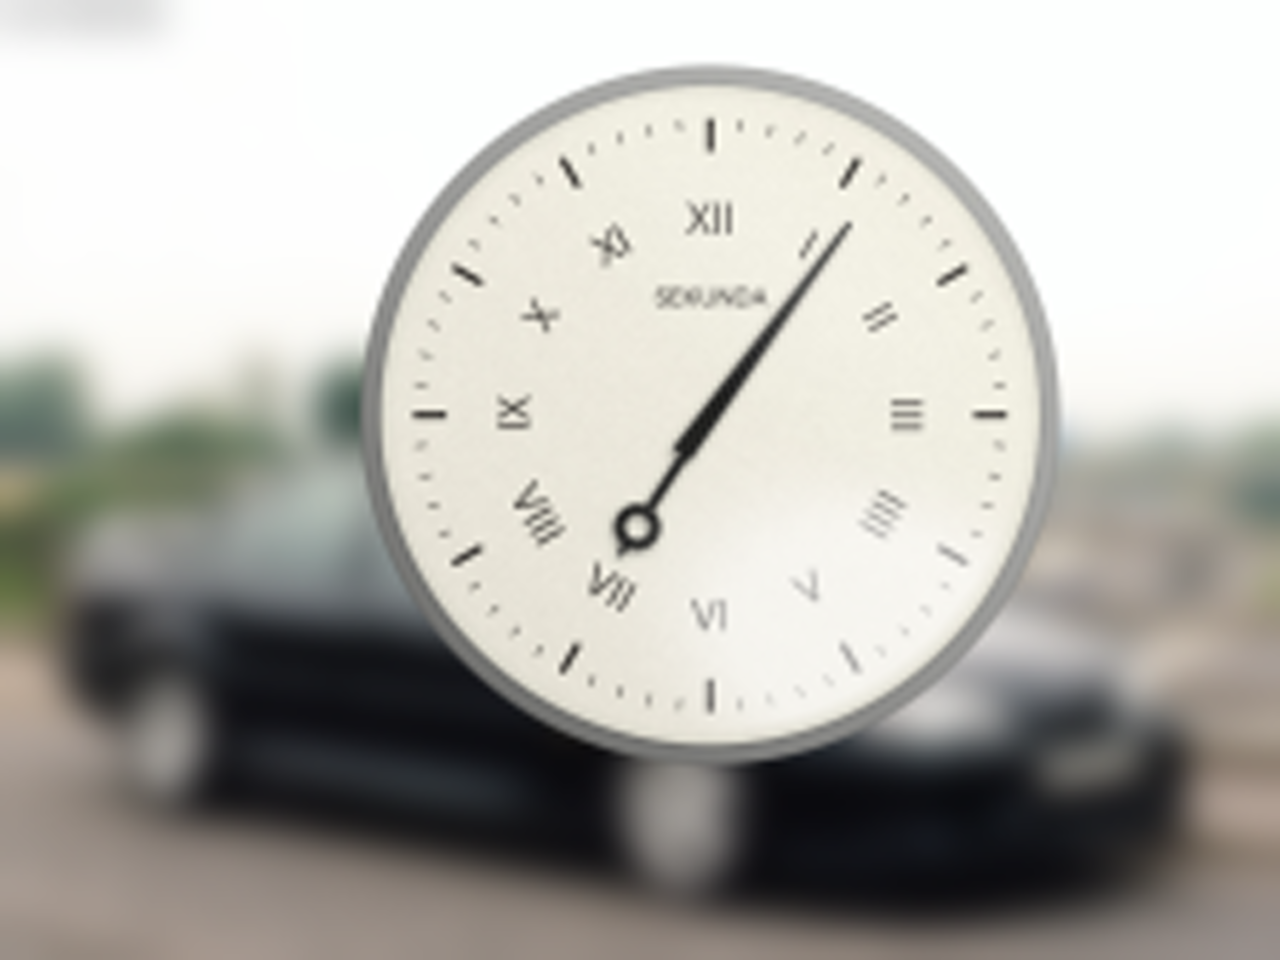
7 h 06 min
